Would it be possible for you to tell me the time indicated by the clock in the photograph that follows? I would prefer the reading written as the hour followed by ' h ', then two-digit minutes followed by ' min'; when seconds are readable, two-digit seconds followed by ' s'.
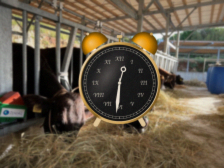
12 h 31 min
